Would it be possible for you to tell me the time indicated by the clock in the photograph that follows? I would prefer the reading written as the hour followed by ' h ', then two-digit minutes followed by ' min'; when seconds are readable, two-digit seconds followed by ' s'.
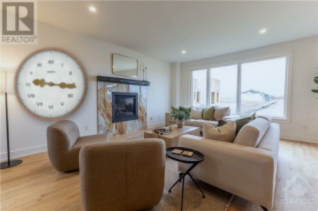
9 h 16 min
